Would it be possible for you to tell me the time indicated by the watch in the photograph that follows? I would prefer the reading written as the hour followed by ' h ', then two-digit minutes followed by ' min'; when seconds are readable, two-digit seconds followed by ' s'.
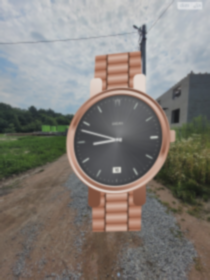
8 h 48 min
